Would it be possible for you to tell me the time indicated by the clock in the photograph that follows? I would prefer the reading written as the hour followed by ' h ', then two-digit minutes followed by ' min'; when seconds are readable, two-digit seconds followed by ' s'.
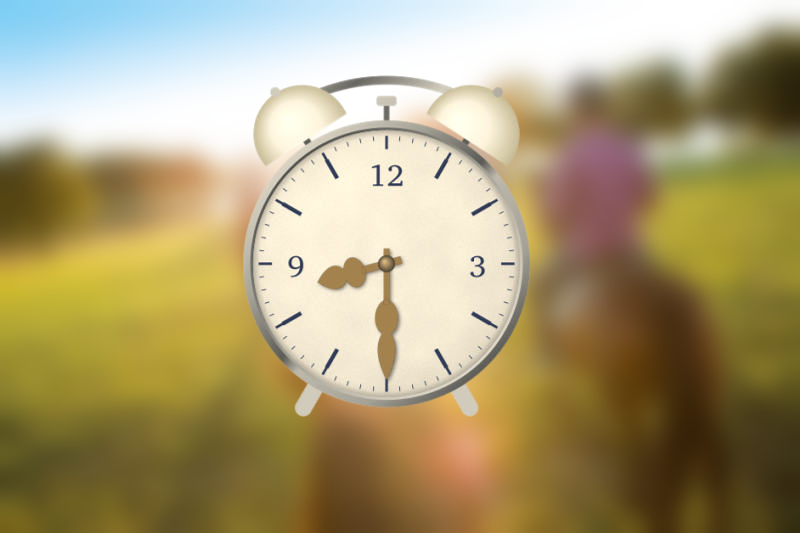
8 h 30 min
